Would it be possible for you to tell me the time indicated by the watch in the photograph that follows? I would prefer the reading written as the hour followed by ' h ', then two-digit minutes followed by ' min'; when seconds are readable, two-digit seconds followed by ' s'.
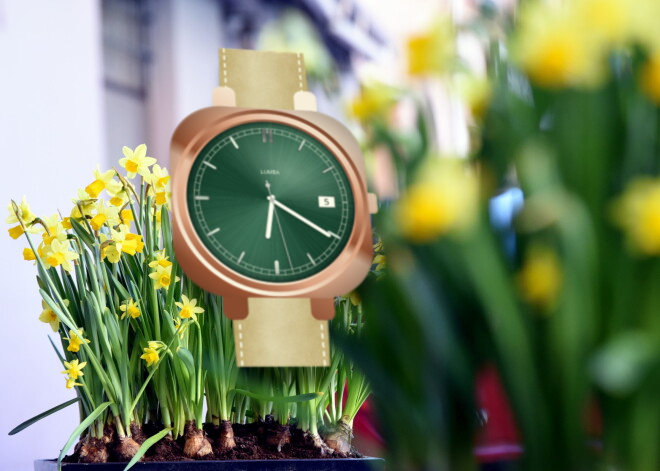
6 h 20 min 28 s
